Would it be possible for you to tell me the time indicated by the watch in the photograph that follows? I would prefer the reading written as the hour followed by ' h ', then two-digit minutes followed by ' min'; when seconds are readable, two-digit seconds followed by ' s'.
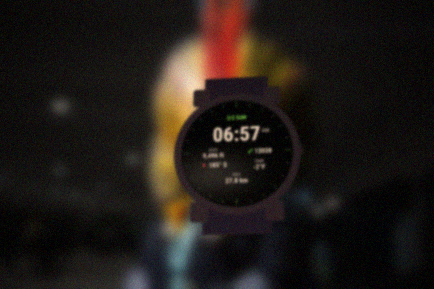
6 h 57 min
